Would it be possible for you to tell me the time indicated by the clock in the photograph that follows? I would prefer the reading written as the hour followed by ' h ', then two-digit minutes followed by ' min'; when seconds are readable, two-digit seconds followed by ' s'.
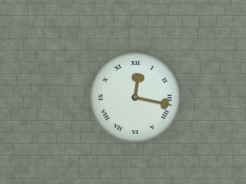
12 h 17 min
